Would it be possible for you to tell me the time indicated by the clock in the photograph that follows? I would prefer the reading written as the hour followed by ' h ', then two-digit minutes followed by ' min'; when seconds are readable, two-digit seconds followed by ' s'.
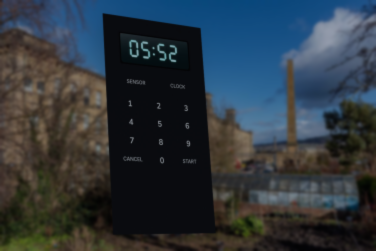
5 h 52 min
